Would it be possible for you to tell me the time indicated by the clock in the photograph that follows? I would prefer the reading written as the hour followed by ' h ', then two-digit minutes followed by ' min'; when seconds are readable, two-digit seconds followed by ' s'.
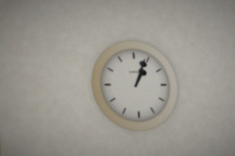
1 h 04 min
